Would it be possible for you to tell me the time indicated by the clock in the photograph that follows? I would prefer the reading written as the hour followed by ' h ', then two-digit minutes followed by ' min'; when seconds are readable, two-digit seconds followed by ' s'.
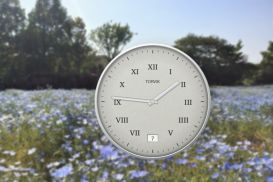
1 h 46 min
